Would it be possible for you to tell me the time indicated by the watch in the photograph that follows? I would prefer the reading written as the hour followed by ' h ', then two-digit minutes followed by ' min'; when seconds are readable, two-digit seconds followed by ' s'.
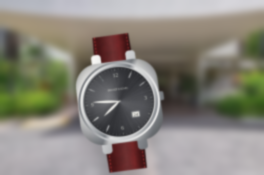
7 h 46 min
